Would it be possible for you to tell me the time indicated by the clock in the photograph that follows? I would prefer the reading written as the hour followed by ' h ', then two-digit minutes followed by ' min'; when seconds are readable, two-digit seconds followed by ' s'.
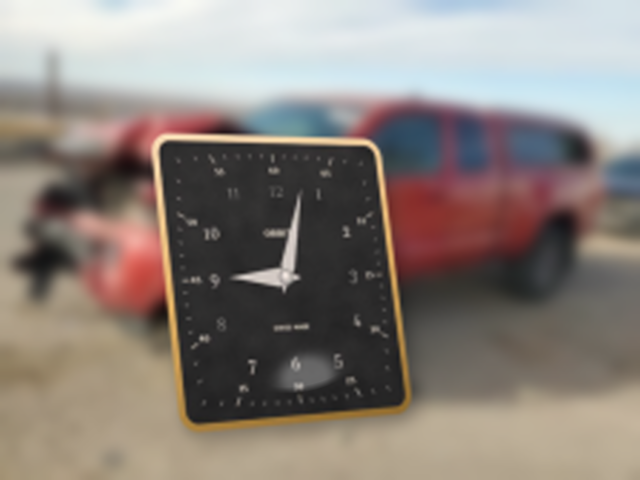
9 h 03 min
